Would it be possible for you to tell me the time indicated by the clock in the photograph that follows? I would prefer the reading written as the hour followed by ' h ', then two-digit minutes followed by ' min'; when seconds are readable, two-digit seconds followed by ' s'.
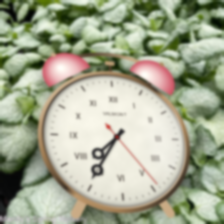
7 h 35 min 24 s
